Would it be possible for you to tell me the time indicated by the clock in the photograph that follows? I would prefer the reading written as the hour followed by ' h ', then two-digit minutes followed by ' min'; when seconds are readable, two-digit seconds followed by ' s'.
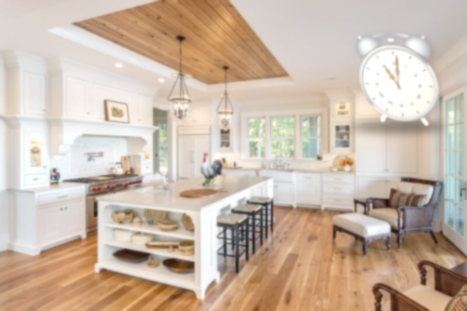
11 h 01 min
